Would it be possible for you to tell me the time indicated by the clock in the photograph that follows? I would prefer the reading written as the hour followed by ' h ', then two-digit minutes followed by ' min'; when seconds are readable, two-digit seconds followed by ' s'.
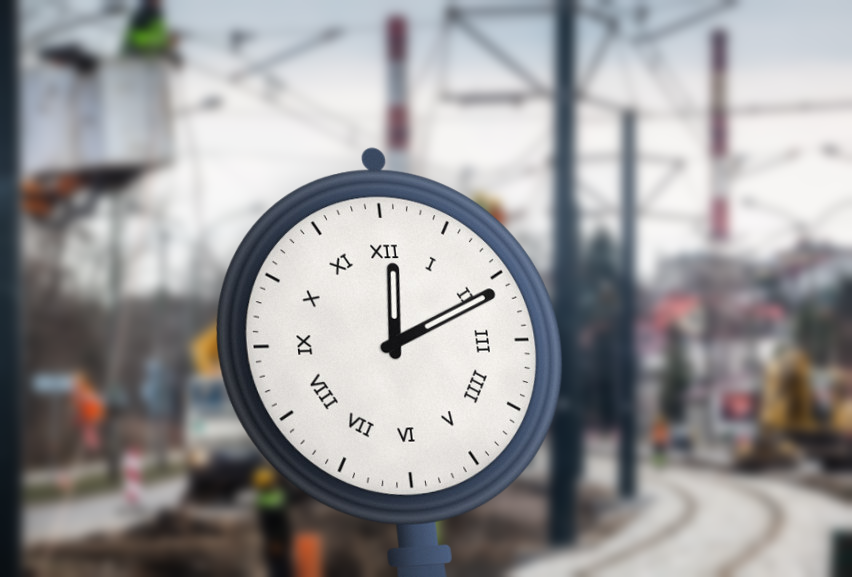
12 h 11 min
